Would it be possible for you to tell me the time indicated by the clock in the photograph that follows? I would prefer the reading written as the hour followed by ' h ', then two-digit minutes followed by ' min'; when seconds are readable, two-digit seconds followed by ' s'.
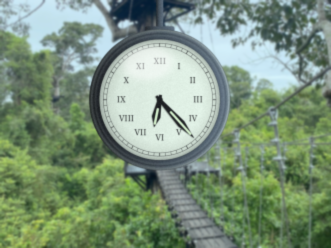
6 h 23 min
